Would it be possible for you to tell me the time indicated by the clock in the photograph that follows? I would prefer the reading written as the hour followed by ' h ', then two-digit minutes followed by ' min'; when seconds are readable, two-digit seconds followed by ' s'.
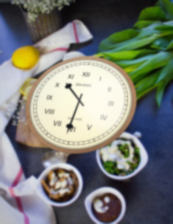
10 h 31 min
